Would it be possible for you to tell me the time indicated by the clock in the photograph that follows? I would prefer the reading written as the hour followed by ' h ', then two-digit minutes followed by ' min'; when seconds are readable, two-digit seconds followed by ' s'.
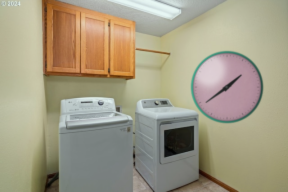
1 h 39 min
